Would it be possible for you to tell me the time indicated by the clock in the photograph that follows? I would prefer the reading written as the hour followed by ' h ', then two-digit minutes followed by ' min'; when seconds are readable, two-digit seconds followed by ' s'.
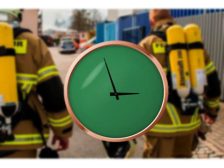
2 h 57 min
